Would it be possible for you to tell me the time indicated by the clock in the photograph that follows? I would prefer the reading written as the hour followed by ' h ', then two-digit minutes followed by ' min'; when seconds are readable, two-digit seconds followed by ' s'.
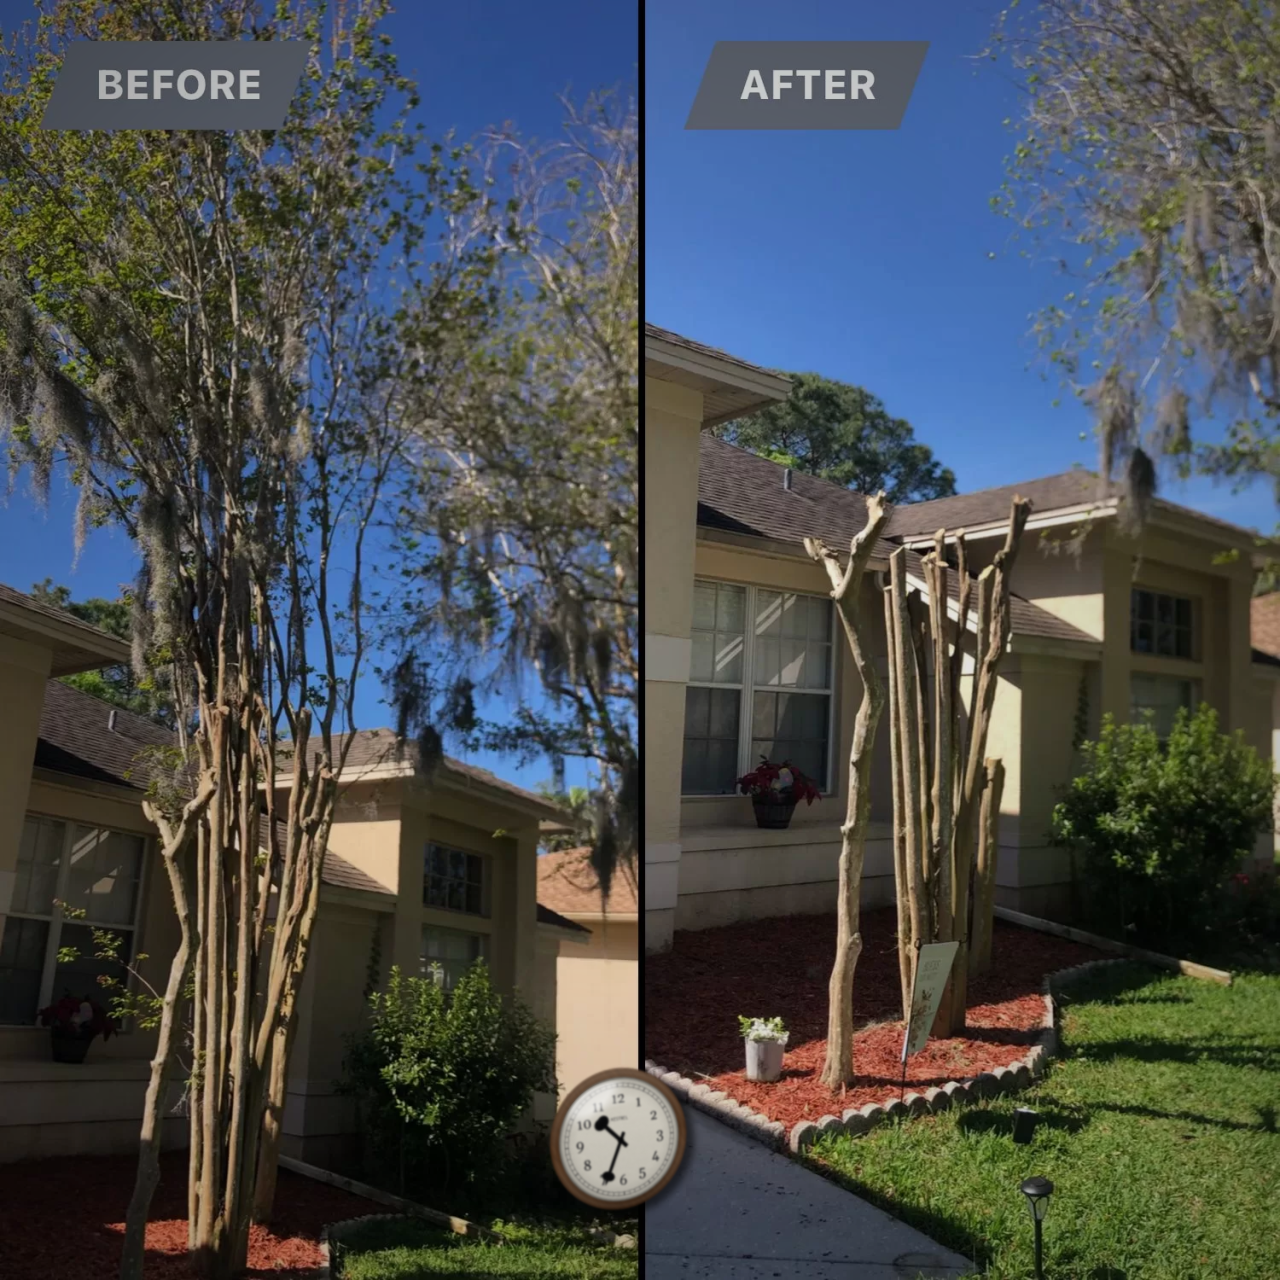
10 h 34 min
